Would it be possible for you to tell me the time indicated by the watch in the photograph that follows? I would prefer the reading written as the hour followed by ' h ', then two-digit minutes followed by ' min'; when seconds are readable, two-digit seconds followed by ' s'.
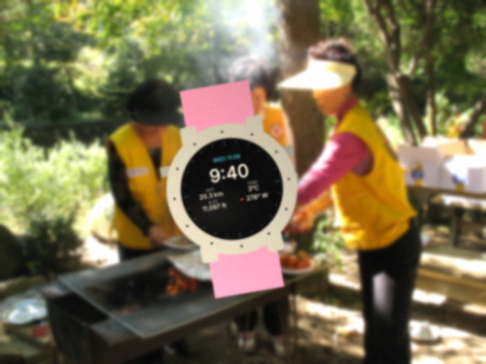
9 h 40 min
